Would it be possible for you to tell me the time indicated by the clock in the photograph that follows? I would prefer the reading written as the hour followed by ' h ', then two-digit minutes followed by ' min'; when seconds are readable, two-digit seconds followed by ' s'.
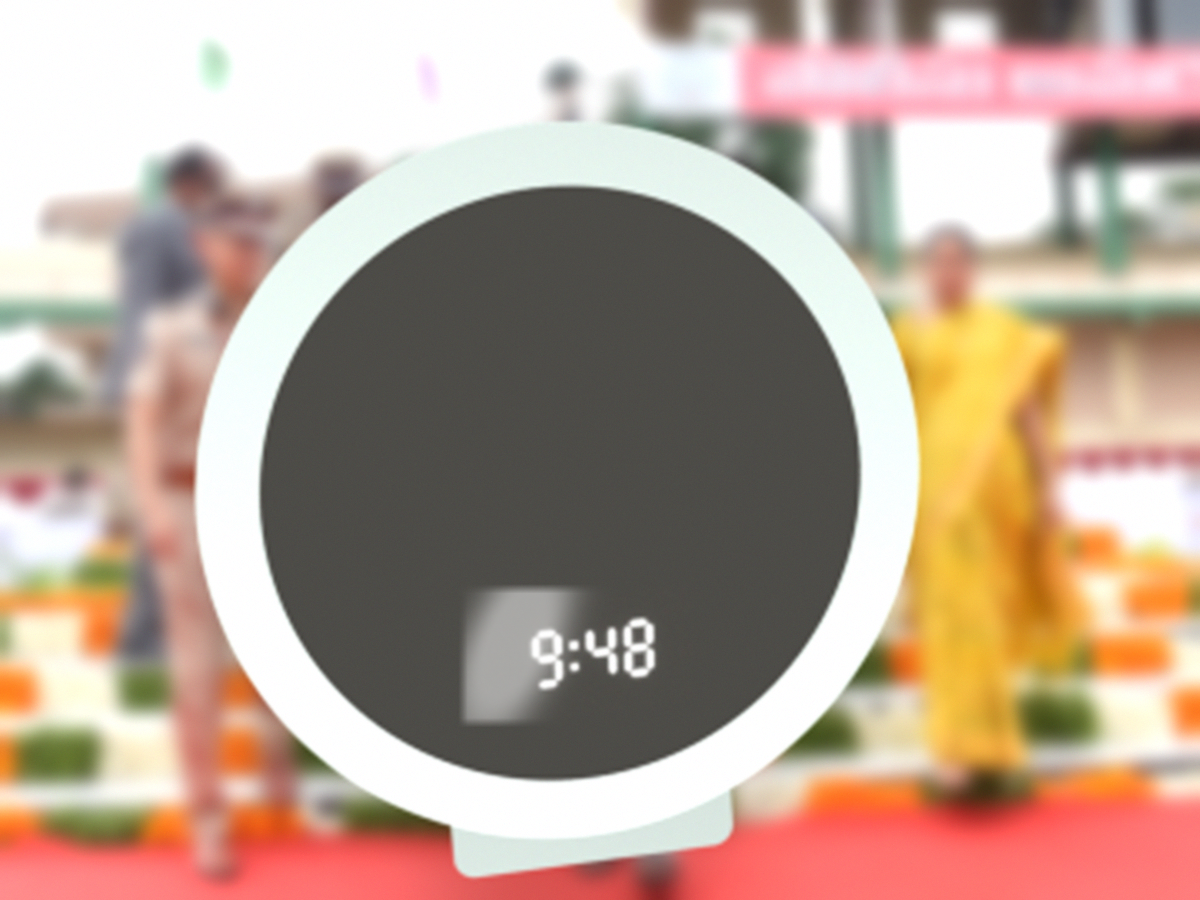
9 h 48 min
